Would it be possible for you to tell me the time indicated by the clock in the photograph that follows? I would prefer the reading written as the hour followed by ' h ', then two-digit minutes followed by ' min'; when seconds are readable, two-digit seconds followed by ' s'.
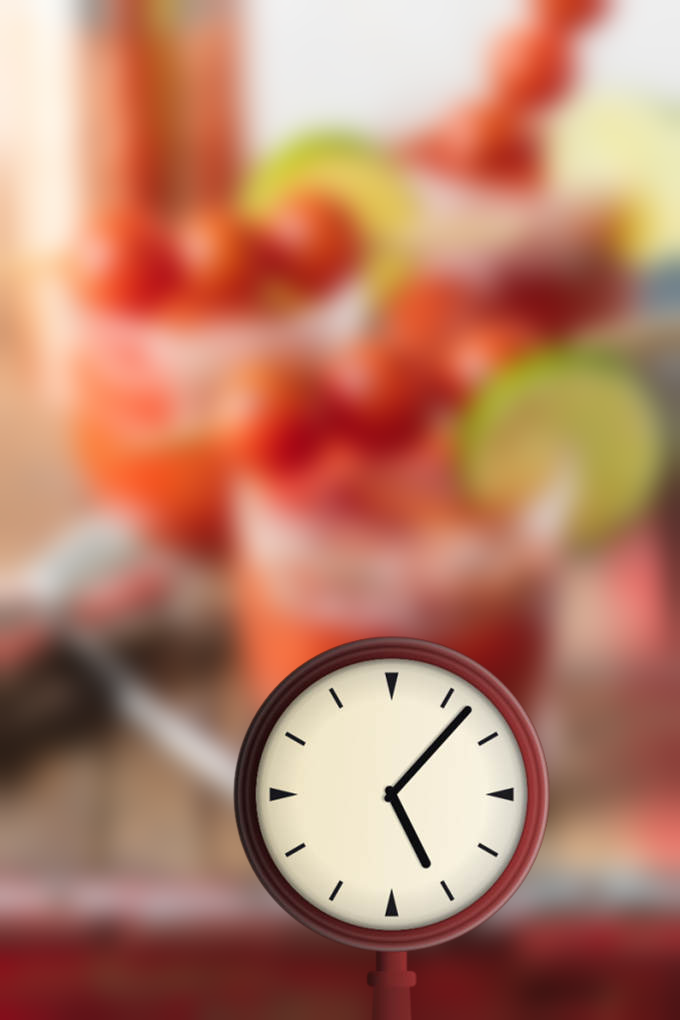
5 h 07 min
